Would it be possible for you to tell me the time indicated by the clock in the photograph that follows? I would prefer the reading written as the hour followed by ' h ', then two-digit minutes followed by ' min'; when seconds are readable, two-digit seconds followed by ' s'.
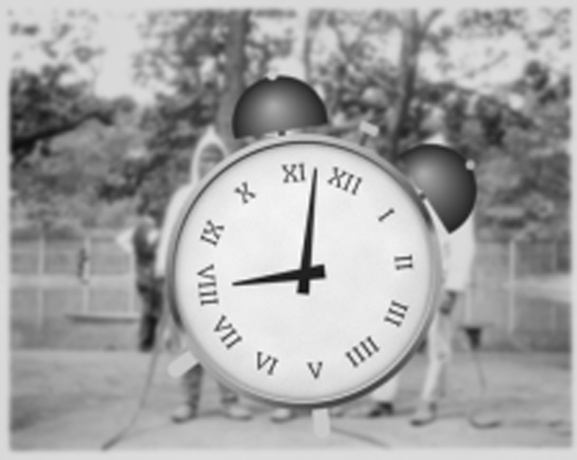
7 h 57 min
